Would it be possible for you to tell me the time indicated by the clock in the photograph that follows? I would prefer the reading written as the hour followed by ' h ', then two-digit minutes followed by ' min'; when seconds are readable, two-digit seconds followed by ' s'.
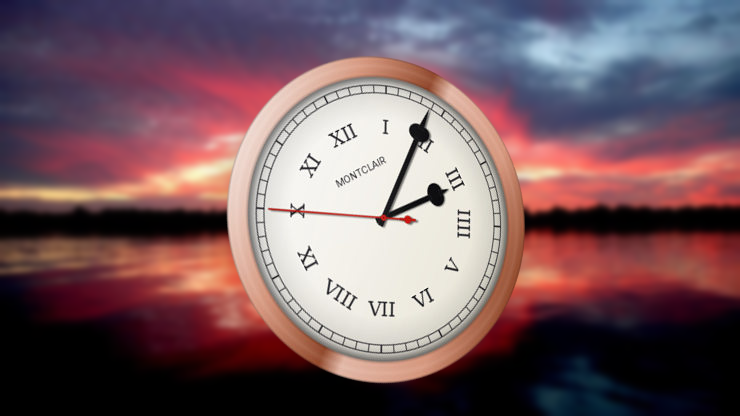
3 h 08 min 50 s
